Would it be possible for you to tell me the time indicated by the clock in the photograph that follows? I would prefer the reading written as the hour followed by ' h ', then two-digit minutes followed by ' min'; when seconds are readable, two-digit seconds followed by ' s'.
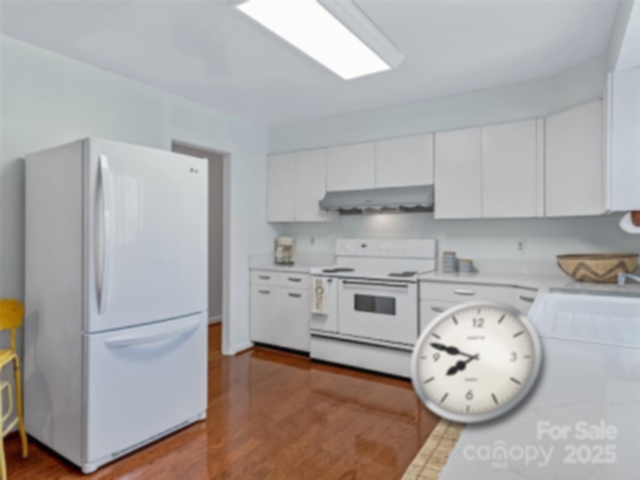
7 h 48 min
